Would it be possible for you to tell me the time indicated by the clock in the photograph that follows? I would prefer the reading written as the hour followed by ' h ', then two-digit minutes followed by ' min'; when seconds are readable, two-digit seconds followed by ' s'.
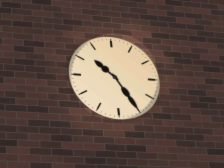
10 h 25 min
